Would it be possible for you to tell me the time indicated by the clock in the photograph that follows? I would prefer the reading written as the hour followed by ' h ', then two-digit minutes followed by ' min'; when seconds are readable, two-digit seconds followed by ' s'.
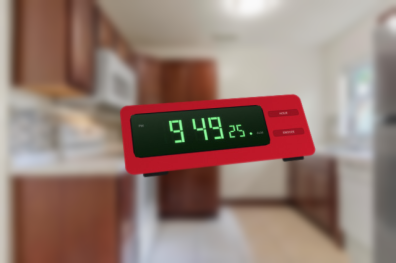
9 h 49 min 25 s
